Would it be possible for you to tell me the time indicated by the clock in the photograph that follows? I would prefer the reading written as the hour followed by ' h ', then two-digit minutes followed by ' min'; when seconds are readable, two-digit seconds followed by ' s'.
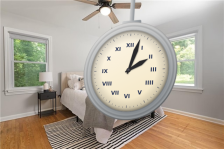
2 h 03 min
